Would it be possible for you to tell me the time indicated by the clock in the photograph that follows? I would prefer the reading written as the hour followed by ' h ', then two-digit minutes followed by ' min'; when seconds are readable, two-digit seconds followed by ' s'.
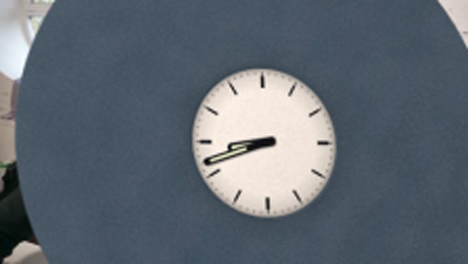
8 h 42 min
